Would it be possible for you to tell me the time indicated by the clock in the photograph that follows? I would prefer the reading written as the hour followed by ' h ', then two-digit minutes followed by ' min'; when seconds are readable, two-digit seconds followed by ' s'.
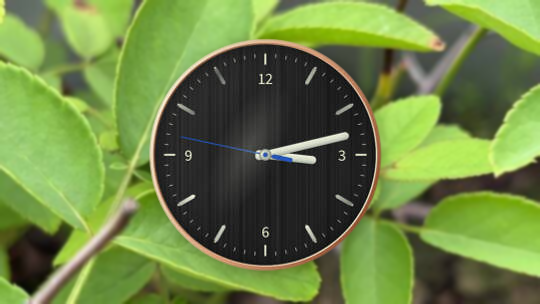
3 h 12 min 47 s
